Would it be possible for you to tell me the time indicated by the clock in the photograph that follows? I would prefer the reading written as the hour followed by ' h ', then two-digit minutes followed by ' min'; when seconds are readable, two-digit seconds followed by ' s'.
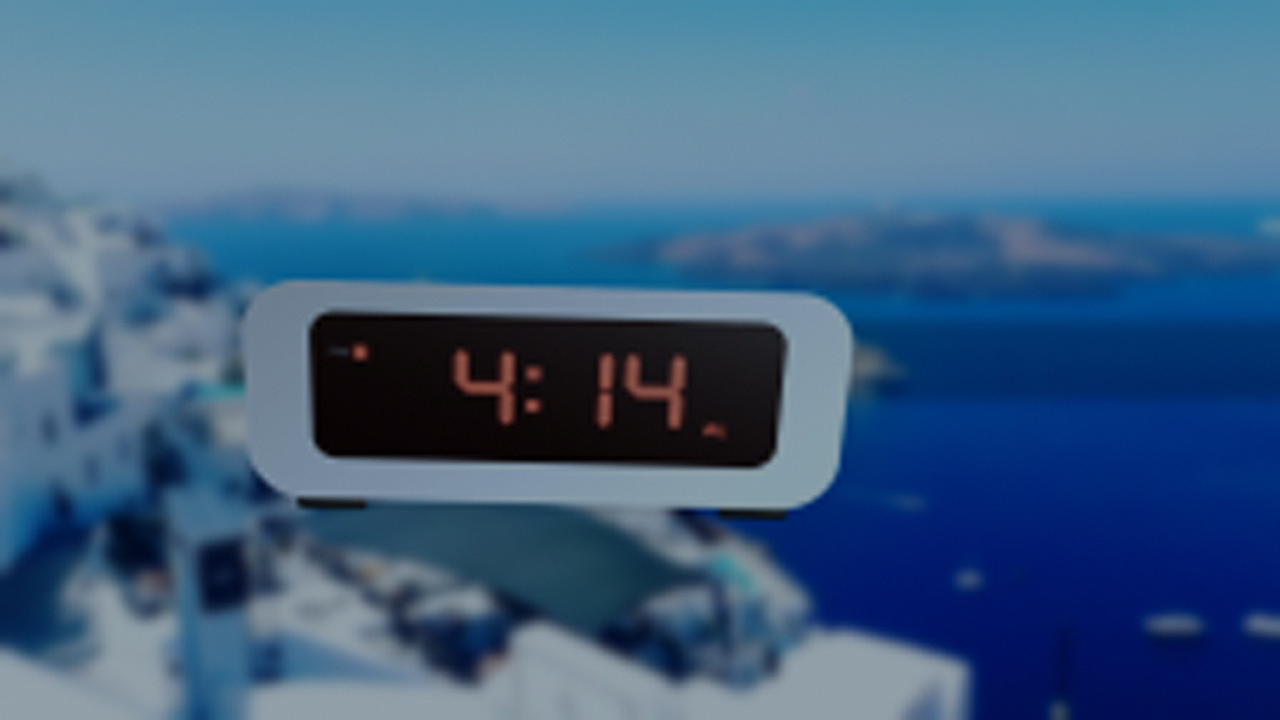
4 h 14 min
